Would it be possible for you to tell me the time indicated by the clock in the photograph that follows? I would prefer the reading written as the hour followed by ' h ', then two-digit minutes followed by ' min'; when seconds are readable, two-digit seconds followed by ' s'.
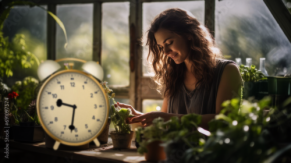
9 h 32 min
